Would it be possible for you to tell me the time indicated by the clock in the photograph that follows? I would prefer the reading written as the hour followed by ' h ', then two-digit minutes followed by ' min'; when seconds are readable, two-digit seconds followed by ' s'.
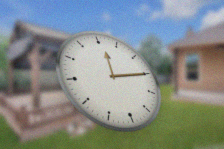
12 h 15 min
